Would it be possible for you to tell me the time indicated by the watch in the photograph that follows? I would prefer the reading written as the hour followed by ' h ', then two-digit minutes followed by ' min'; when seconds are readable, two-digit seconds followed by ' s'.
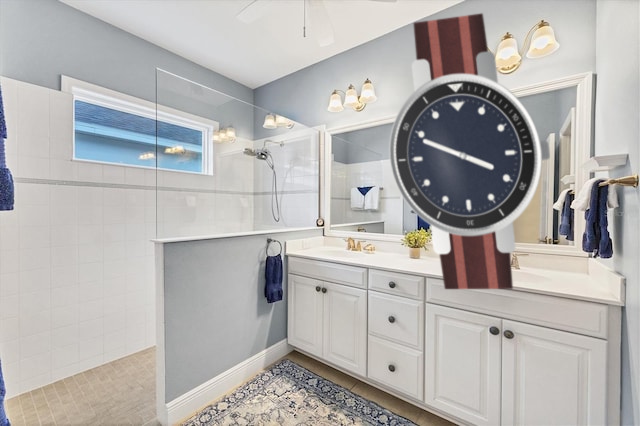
3 h 49 min
